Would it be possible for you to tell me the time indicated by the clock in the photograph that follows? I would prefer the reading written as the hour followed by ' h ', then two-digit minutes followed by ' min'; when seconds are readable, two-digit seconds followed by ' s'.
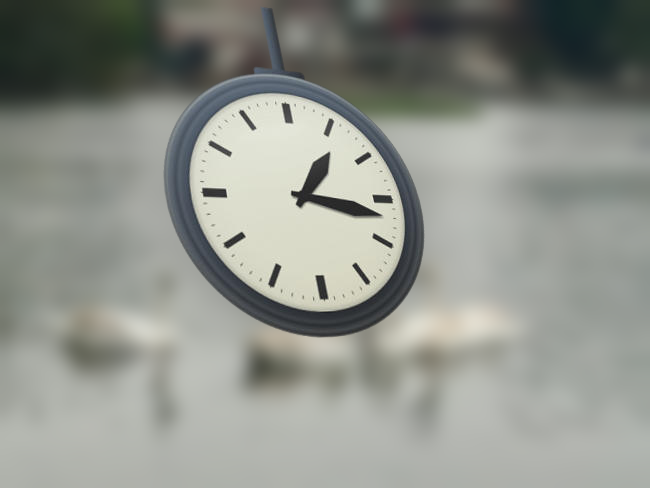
1 h 17 min
